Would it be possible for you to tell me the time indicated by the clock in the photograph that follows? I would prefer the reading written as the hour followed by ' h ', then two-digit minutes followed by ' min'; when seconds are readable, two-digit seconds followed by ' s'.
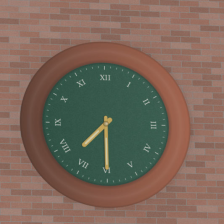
7 h 30 min
